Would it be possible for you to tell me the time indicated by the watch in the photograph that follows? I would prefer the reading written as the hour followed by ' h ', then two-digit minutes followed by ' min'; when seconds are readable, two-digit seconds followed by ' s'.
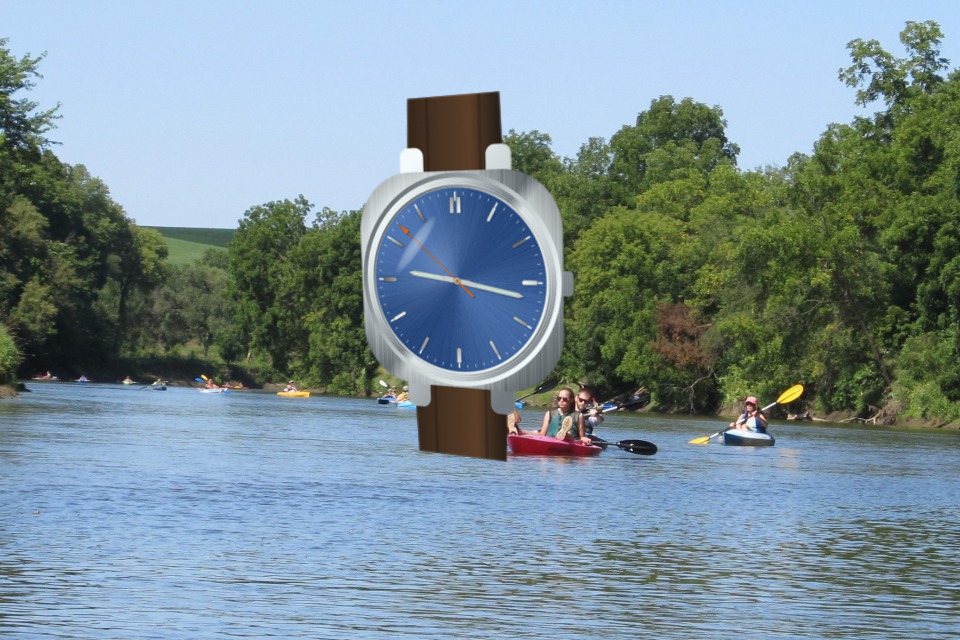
9 h 16 min 52 s
